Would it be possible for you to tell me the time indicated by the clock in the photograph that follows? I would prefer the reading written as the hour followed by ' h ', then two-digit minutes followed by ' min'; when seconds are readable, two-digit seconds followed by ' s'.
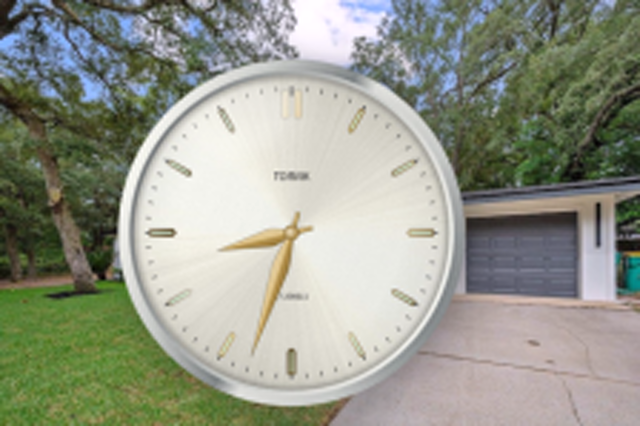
8 h 33 min
